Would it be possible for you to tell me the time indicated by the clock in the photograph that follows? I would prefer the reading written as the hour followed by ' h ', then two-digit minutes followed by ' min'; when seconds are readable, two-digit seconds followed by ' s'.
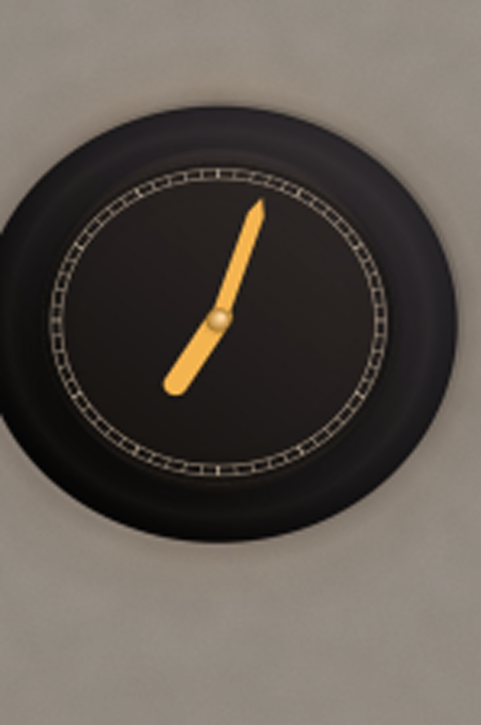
7 h 03 min
